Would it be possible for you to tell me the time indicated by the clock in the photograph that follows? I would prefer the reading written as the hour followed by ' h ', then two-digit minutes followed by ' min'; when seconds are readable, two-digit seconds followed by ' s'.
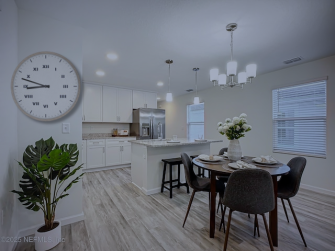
8 h 48 min
